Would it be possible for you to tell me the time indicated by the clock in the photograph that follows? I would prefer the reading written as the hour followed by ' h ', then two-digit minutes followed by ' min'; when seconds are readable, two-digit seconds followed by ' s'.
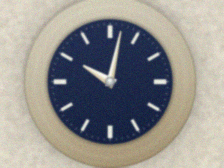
10 h 02 min
